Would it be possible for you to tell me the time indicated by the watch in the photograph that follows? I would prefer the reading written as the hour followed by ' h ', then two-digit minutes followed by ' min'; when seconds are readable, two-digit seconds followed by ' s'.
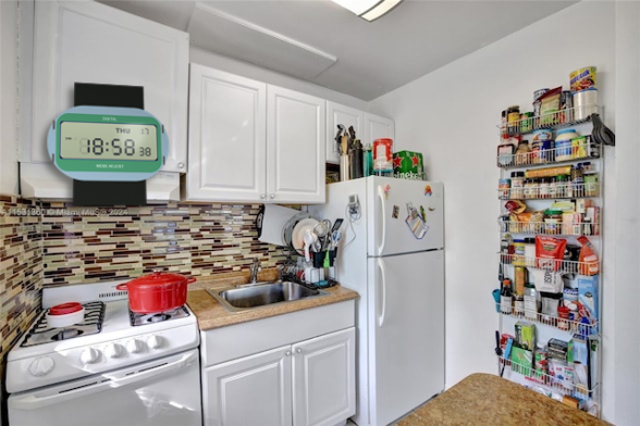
18 h 58 min 38 s
